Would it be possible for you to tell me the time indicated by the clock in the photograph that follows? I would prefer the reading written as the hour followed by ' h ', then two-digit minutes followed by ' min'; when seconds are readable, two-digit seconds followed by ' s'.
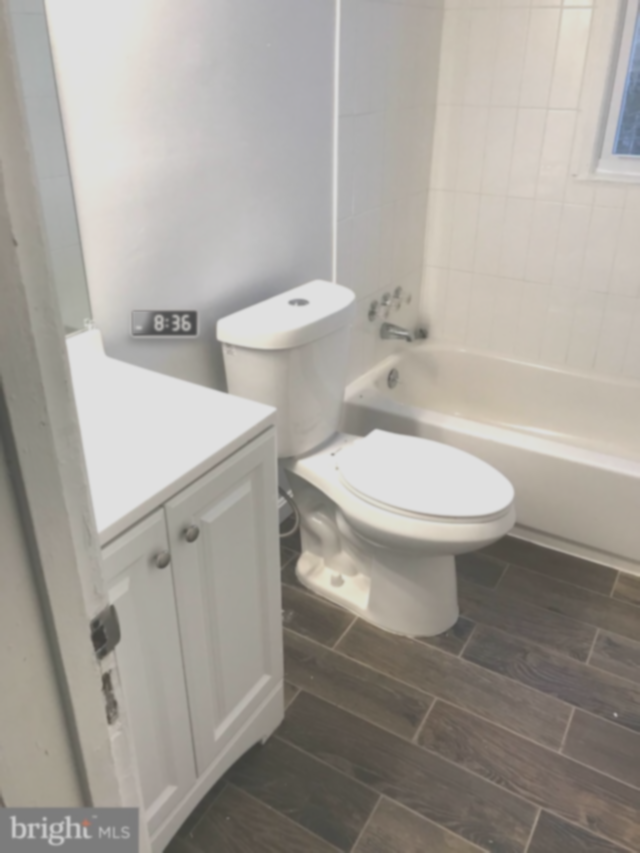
8 h 36 min
